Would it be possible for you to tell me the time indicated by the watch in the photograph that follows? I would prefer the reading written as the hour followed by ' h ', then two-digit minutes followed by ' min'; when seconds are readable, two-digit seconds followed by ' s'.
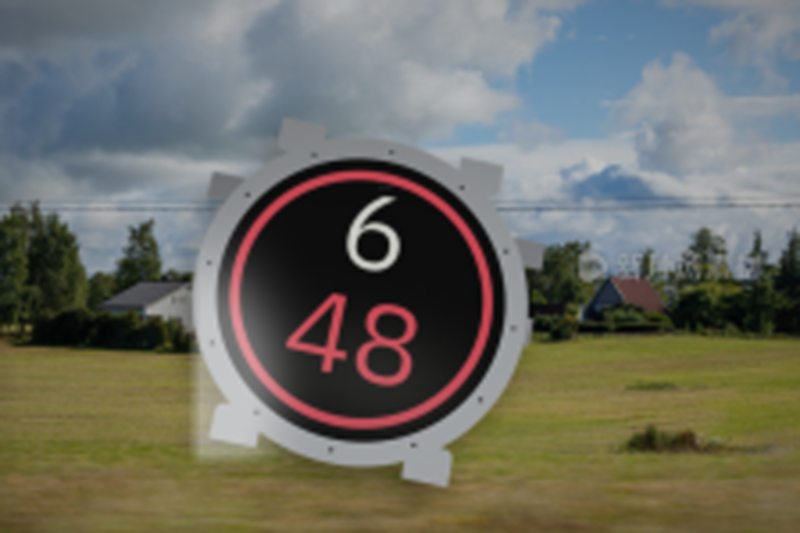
6 h 48 min
